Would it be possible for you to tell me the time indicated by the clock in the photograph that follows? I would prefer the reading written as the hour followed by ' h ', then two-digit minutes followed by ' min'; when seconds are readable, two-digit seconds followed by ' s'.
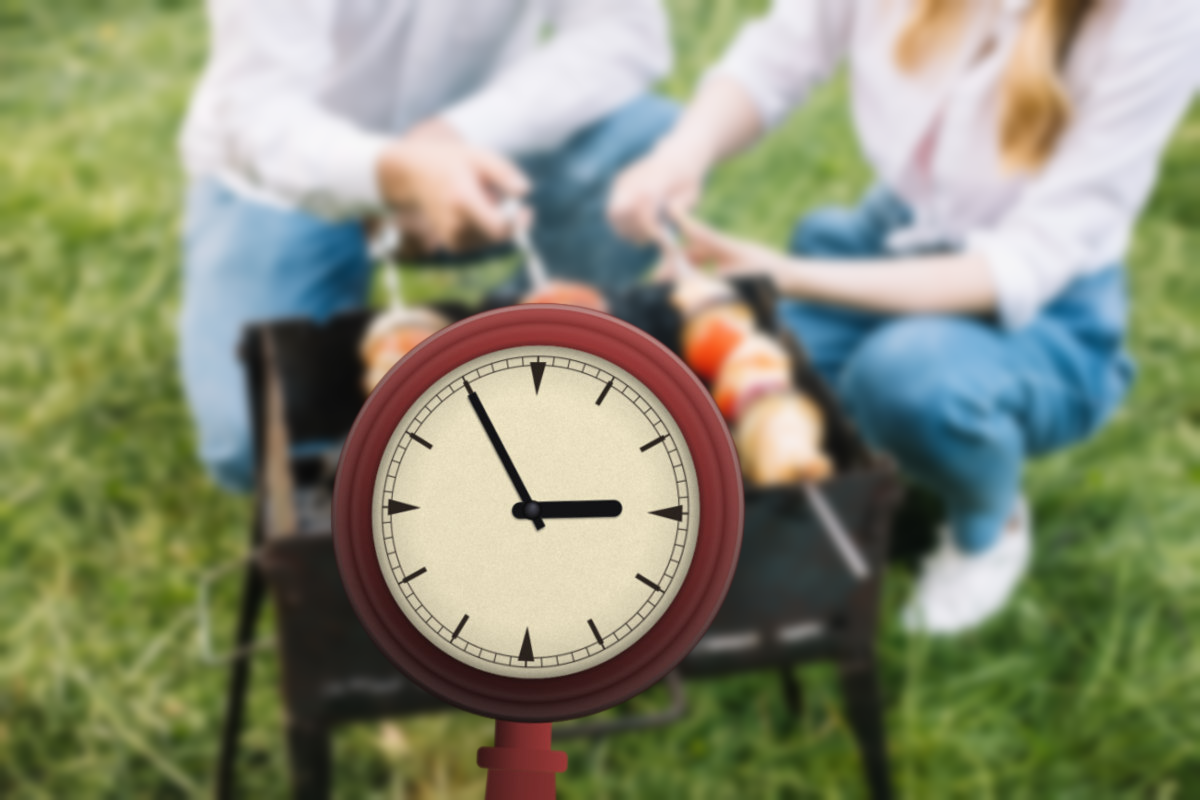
2 h 55 min
